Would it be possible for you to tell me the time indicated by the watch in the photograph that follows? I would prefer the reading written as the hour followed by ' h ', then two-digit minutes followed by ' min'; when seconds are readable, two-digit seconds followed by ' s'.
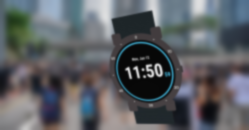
11 h 50 min
